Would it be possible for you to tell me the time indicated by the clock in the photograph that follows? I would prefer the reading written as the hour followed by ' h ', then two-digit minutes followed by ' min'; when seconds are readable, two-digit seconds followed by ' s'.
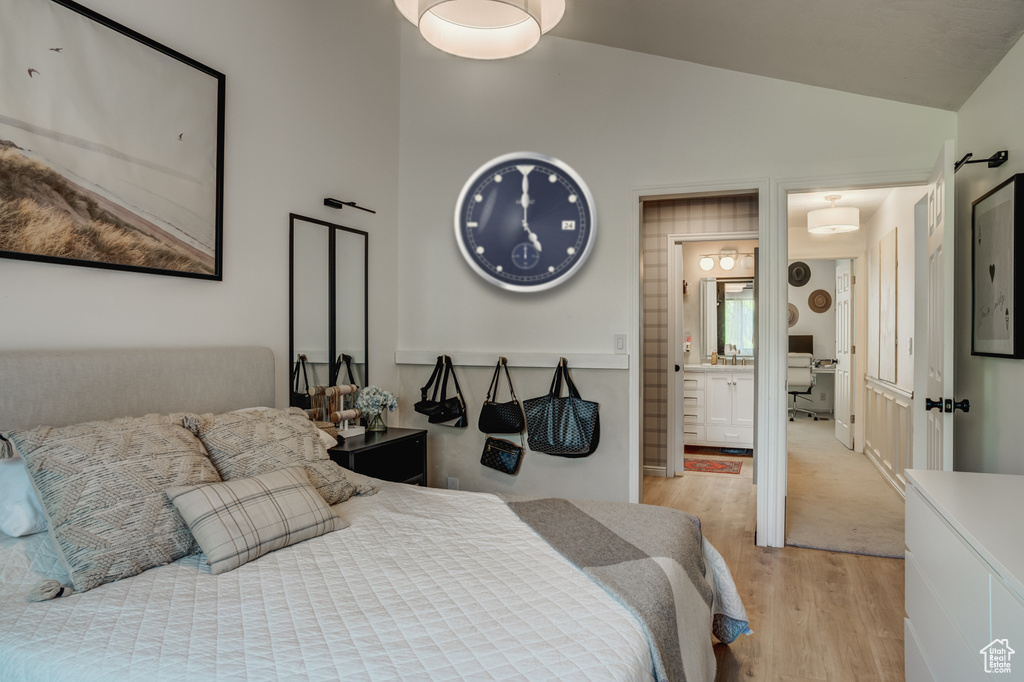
5 h 00 min
